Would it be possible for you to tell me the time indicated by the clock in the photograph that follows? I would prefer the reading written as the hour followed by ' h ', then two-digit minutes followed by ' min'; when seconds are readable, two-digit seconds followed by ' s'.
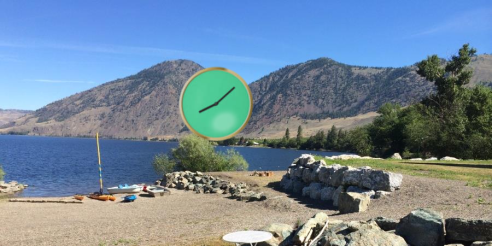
8 h 08 min
